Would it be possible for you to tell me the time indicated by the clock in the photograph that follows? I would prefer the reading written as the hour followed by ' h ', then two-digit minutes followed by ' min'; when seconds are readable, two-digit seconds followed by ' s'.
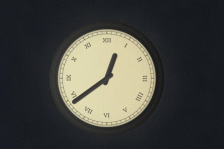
12 h 39 min
